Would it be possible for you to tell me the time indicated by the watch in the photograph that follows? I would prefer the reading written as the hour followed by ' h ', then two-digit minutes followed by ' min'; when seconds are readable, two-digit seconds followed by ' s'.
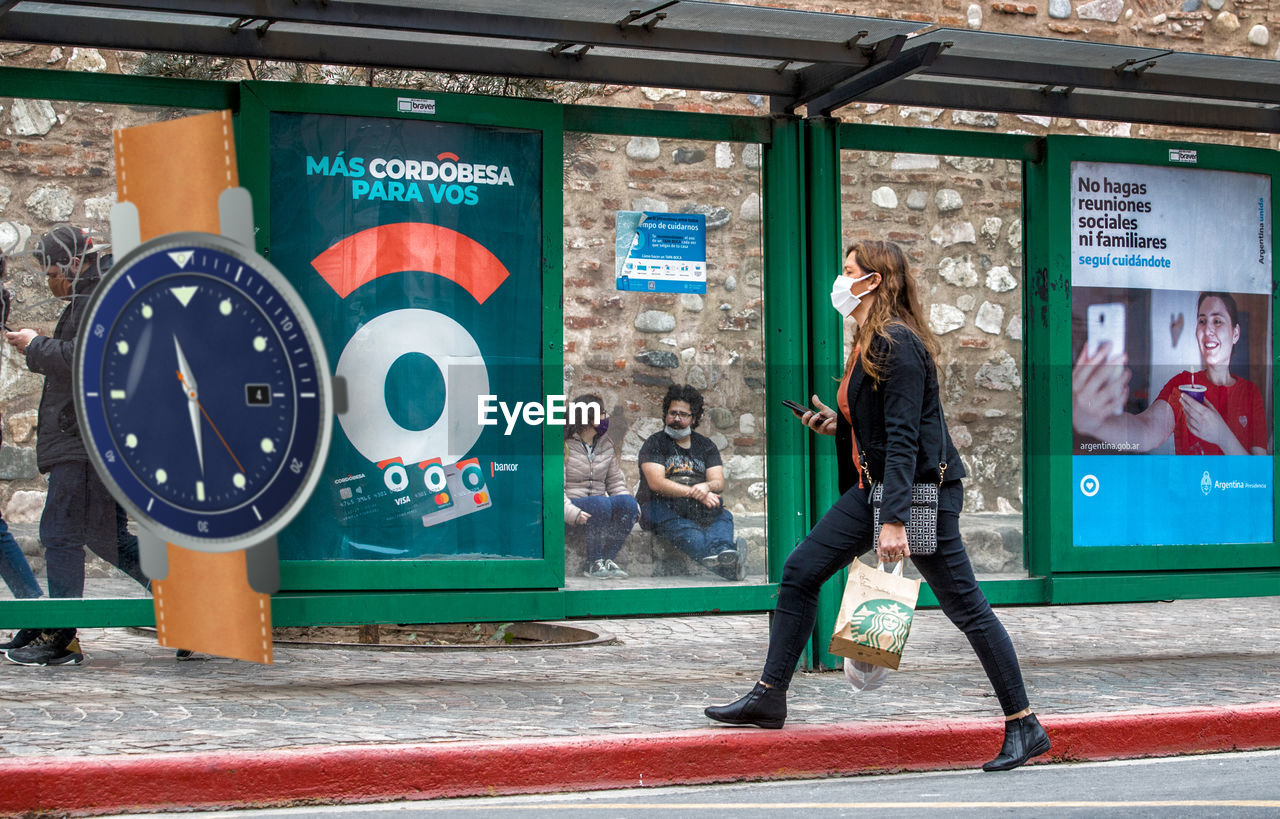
11 h 29 min 24 s
